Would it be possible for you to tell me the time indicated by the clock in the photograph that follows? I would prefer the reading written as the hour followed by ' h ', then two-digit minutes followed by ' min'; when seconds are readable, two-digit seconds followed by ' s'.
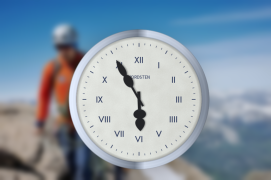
5 h 55 min
